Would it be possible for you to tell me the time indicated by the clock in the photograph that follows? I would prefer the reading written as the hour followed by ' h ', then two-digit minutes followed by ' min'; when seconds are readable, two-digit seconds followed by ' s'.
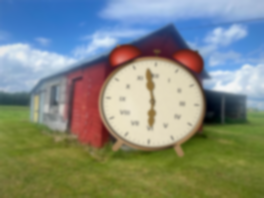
5 h 58 min
